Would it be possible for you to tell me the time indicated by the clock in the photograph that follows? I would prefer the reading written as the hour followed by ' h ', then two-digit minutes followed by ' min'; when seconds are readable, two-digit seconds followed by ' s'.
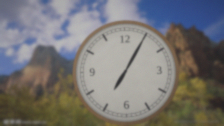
7 h 05 min
